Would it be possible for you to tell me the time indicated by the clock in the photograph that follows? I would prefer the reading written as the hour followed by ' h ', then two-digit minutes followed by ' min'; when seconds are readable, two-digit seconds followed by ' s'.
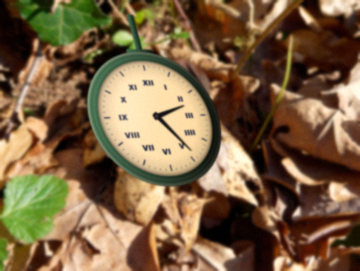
2 h 24 min
